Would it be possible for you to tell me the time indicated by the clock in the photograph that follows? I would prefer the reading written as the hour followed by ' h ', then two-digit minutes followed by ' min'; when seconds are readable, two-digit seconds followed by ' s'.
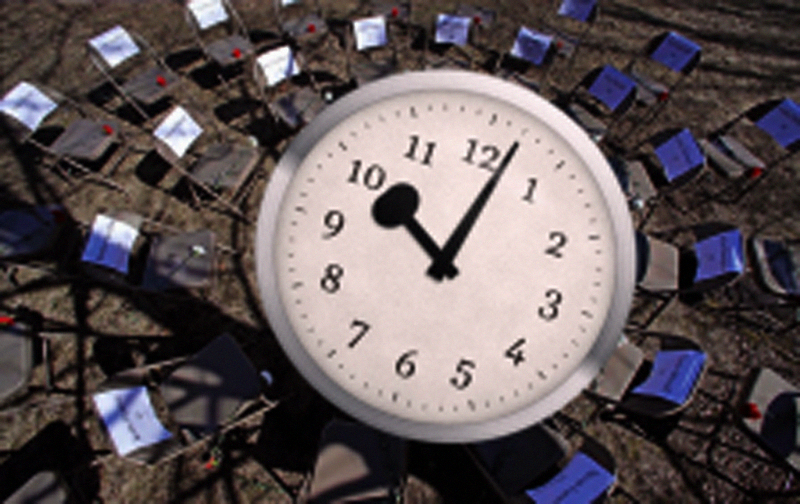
10 h 02 min
